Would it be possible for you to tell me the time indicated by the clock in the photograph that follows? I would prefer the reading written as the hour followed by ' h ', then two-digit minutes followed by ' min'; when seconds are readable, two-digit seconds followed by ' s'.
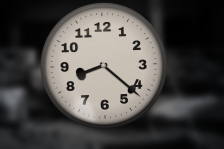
8 h 22 min
